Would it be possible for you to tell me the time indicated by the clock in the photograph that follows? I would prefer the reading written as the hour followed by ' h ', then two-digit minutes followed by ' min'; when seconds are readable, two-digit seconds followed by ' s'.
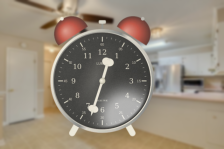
12 h 33 min
